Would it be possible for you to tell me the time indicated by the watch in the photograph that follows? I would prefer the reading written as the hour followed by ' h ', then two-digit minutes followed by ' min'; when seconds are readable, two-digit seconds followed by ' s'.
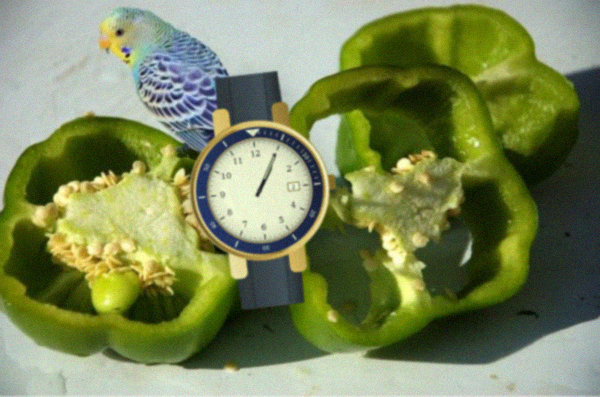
1 h 05 min
